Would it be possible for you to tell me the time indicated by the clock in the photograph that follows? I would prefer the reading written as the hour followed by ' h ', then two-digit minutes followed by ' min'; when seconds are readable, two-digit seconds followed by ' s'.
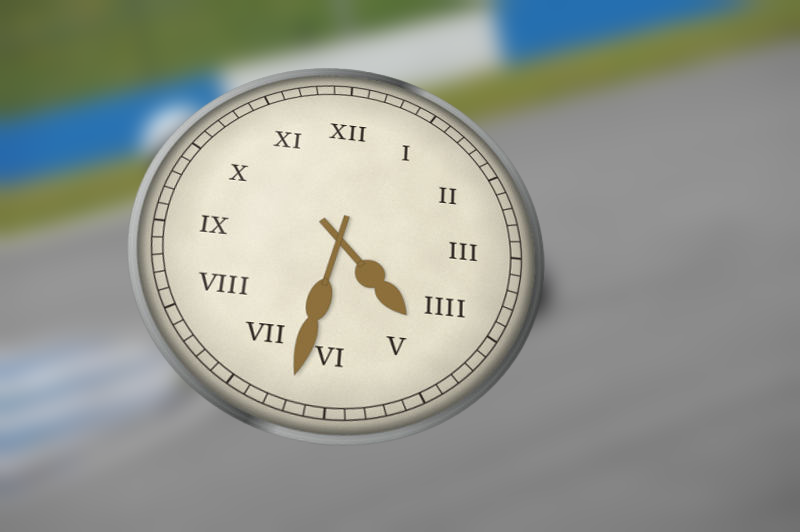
4 h 32 min
